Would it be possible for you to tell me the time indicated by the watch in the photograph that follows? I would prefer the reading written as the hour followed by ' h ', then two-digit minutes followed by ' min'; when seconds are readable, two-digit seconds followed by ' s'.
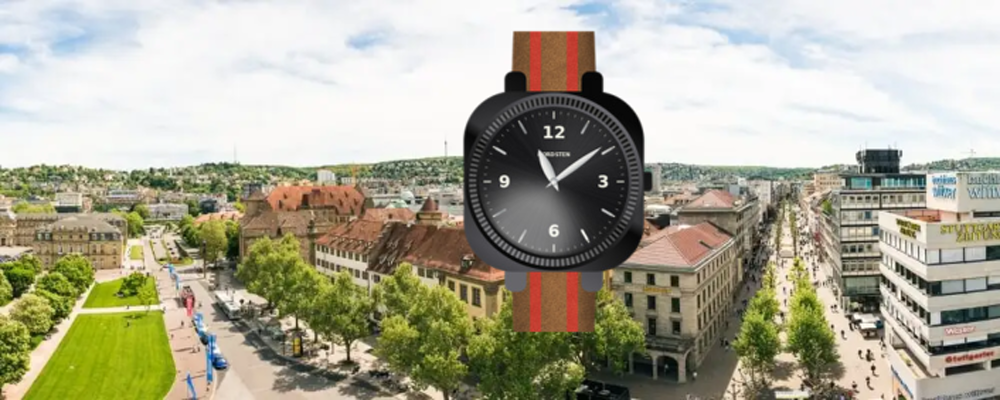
11 h 09 min
